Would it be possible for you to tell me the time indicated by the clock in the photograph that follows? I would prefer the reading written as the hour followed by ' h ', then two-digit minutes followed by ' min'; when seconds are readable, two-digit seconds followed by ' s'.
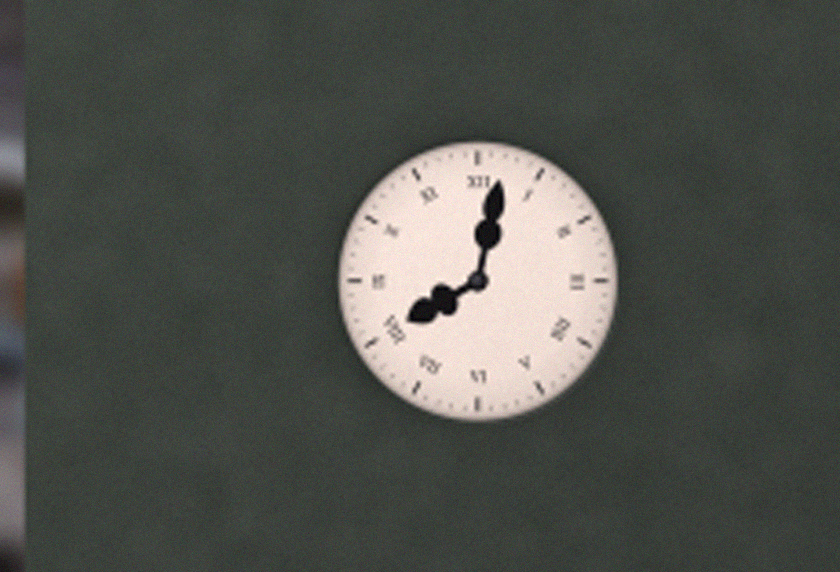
8 h 02 min
